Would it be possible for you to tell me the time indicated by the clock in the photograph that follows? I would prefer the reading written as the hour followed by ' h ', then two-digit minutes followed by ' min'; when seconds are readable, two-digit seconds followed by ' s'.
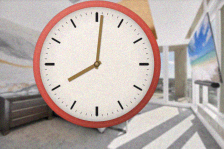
8 h 01 min
